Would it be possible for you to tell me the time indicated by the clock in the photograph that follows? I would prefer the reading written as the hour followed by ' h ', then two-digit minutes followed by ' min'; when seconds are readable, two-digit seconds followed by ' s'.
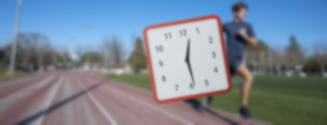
12 h 29 min
